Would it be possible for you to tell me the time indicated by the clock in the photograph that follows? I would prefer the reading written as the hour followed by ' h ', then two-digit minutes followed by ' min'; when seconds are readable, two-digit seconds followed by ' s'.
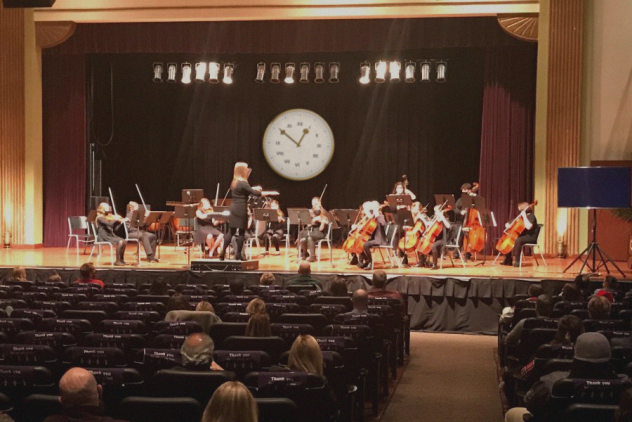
12 h 51 min
